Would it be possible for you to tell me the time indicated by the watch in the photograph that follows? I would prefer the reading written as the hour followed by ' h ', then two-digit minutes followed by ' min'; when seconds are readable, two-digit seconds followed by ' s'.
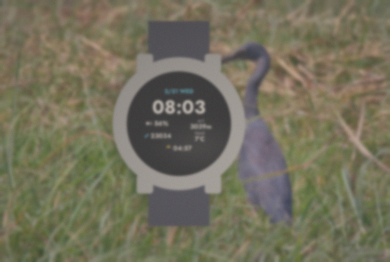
8 h 03 min
